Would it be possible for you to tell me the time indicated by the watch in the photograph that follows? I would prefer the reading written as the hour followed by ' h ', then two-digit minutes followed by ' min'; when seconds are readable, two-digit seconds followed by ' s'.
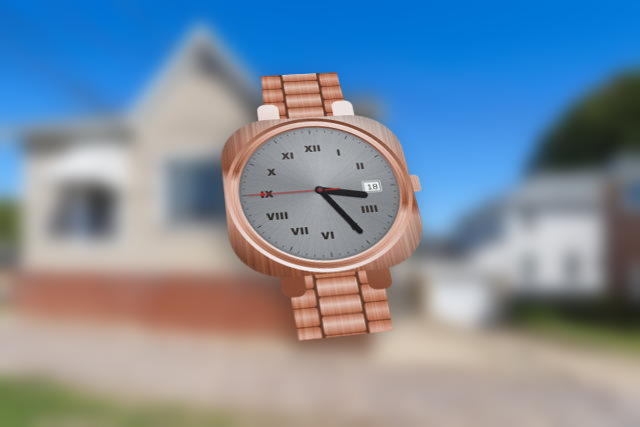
3 h 24 min 45 s
